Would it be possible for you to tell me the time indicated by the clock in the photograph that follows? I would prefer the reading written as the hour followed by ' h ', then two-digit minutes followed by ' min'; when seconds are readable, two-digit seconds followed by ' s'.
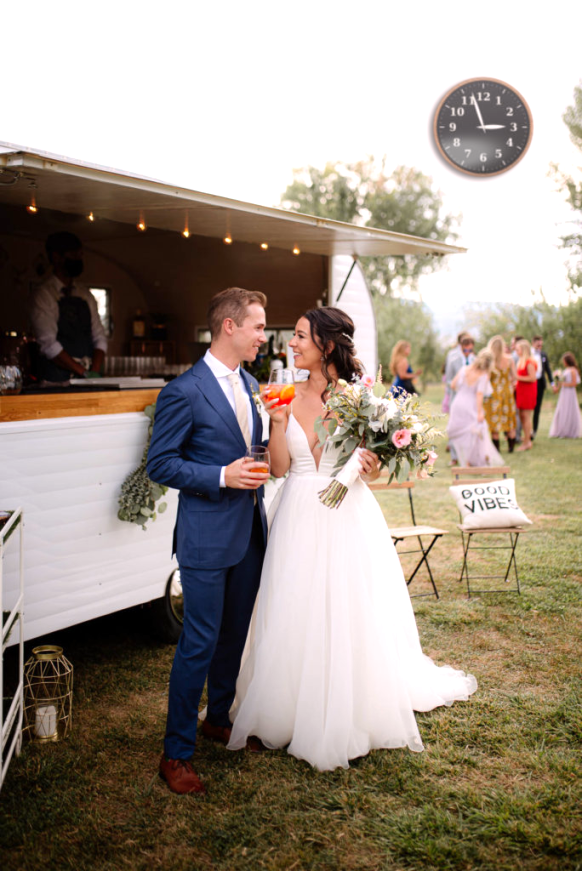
2 h 57 min
